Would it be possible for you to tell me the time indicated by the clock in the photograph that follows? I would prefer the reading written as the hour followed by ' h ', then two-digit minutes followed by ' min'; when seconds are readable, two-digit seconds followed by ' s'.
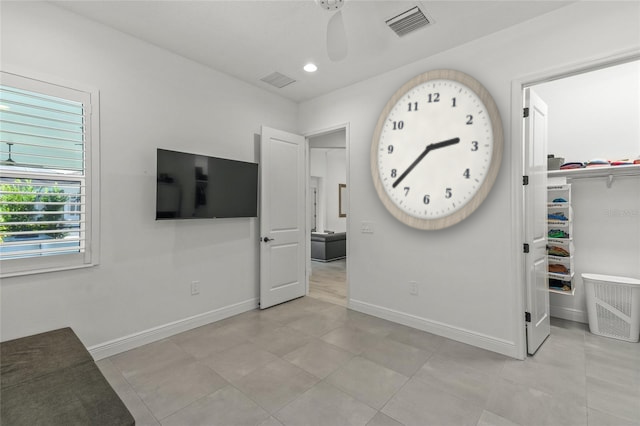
2 h 38 min
